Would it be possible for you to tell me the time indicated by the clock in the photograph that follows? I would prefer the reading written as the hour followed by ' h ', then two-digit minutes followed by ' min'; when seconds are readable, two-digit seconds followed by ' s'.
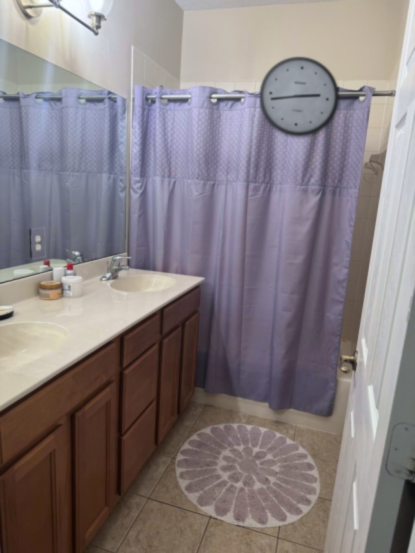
2 h 43 min
